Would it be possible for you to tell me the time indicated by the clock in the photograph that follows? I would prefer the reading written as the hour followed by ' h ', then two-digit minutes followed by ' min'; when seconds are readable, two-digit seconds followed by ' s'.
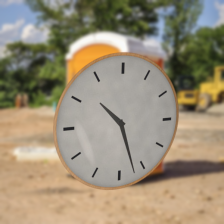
10 h 27 min
